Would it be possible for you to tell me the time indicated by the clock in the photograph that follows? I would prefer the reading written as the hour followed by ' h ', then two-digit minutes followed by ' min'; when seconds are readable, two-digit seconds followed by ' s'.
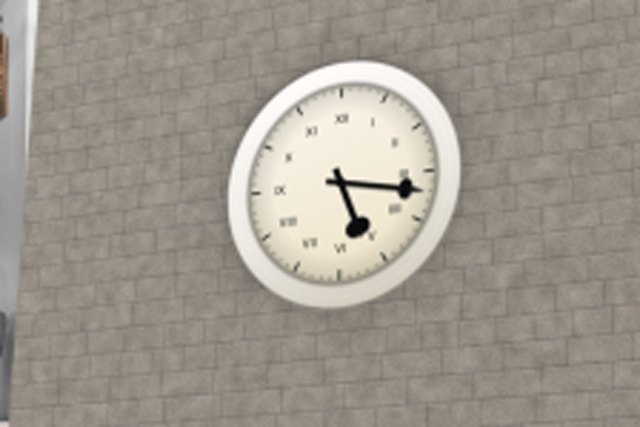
5 h 17 min
